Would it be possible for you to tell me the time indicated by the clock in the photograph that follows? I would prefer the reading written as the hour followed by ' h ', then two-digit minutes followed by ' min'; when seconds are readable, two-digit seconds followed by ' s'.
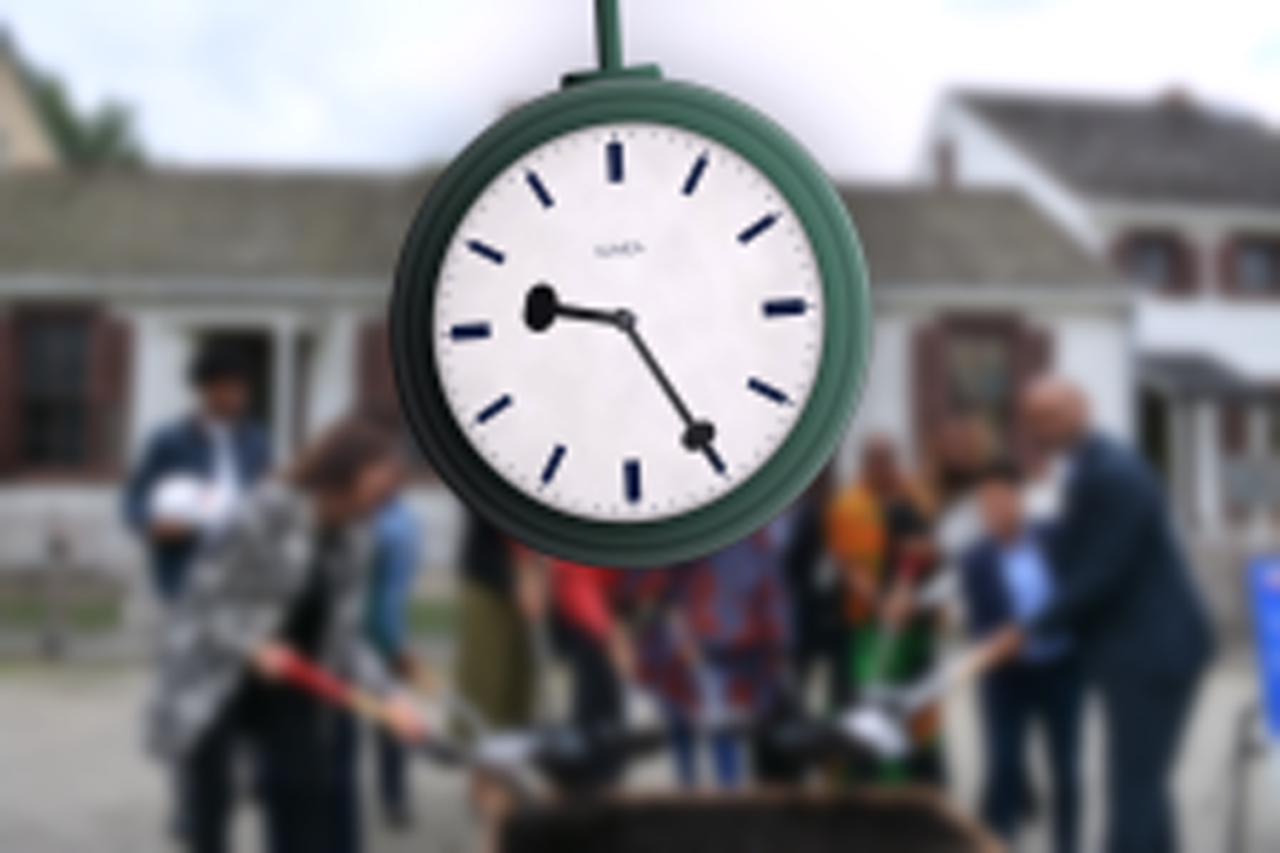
9 h 25 min
